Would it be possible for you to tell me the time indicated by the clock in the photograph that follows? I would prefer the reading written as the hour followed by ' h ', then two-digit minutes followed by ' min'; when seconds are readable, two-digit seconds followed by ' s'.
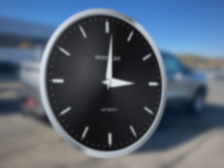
3 h 01 min
